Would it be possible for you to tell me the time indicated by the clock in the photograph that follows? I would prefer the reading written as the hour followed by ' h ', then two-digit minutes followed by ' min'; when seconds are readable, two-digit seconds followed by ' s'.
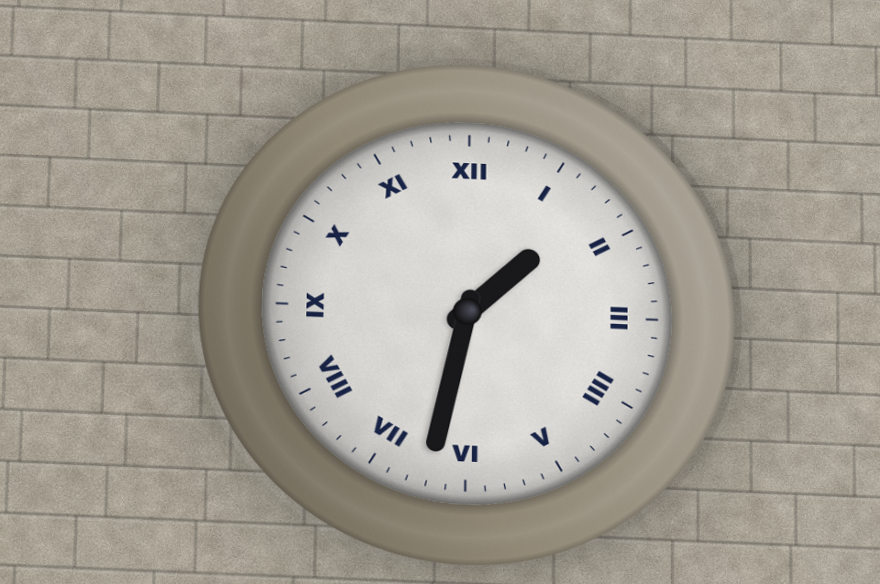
1 h 32 min
